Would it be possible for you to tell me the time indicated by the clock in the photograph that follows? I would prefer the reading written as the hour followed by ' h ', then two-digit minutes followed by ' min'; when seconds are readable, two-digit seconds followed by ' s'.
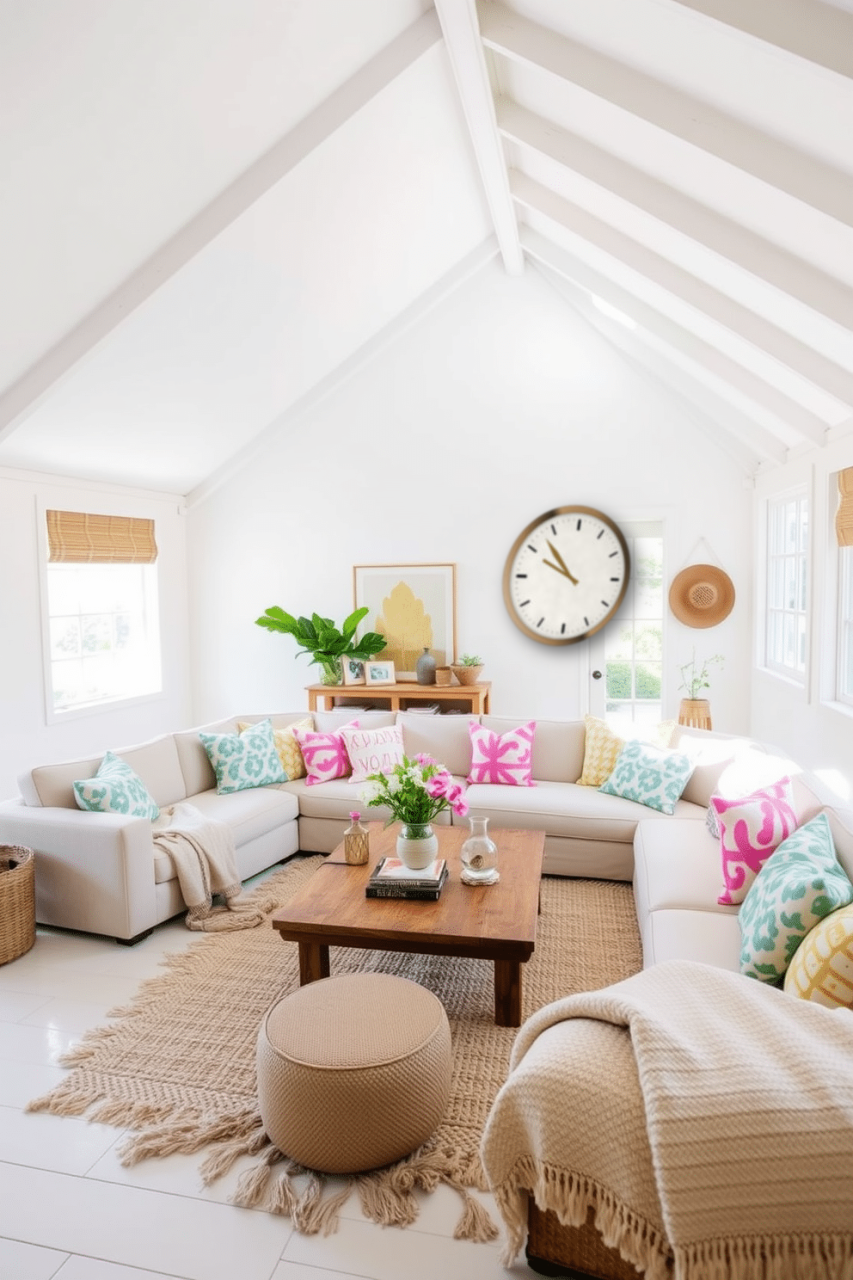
9 h 53 min
